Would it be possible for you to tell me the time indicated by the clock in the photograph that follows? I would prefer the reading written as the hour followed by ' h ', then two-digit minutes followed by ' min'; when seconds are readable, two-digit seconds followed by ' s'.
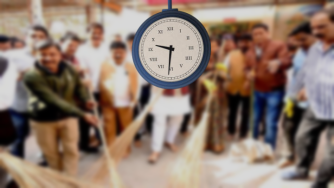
9 h 31 min
